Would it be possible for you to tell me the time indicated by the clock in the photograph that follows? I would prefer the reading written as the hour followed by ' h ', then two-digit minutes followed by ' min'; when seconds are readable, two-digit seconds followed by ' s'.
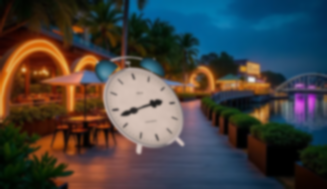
2 h 43 min
